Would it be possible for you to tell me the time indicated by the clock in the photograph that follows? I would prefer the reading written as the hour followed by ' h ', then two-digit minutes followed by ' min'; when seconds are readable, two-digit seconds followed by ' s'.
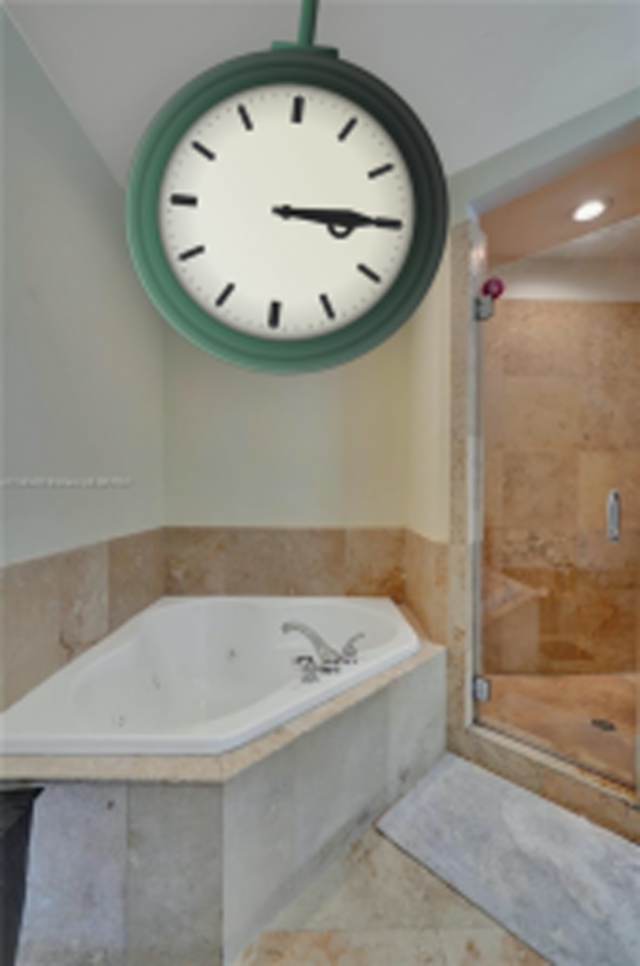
3 h 15 min
